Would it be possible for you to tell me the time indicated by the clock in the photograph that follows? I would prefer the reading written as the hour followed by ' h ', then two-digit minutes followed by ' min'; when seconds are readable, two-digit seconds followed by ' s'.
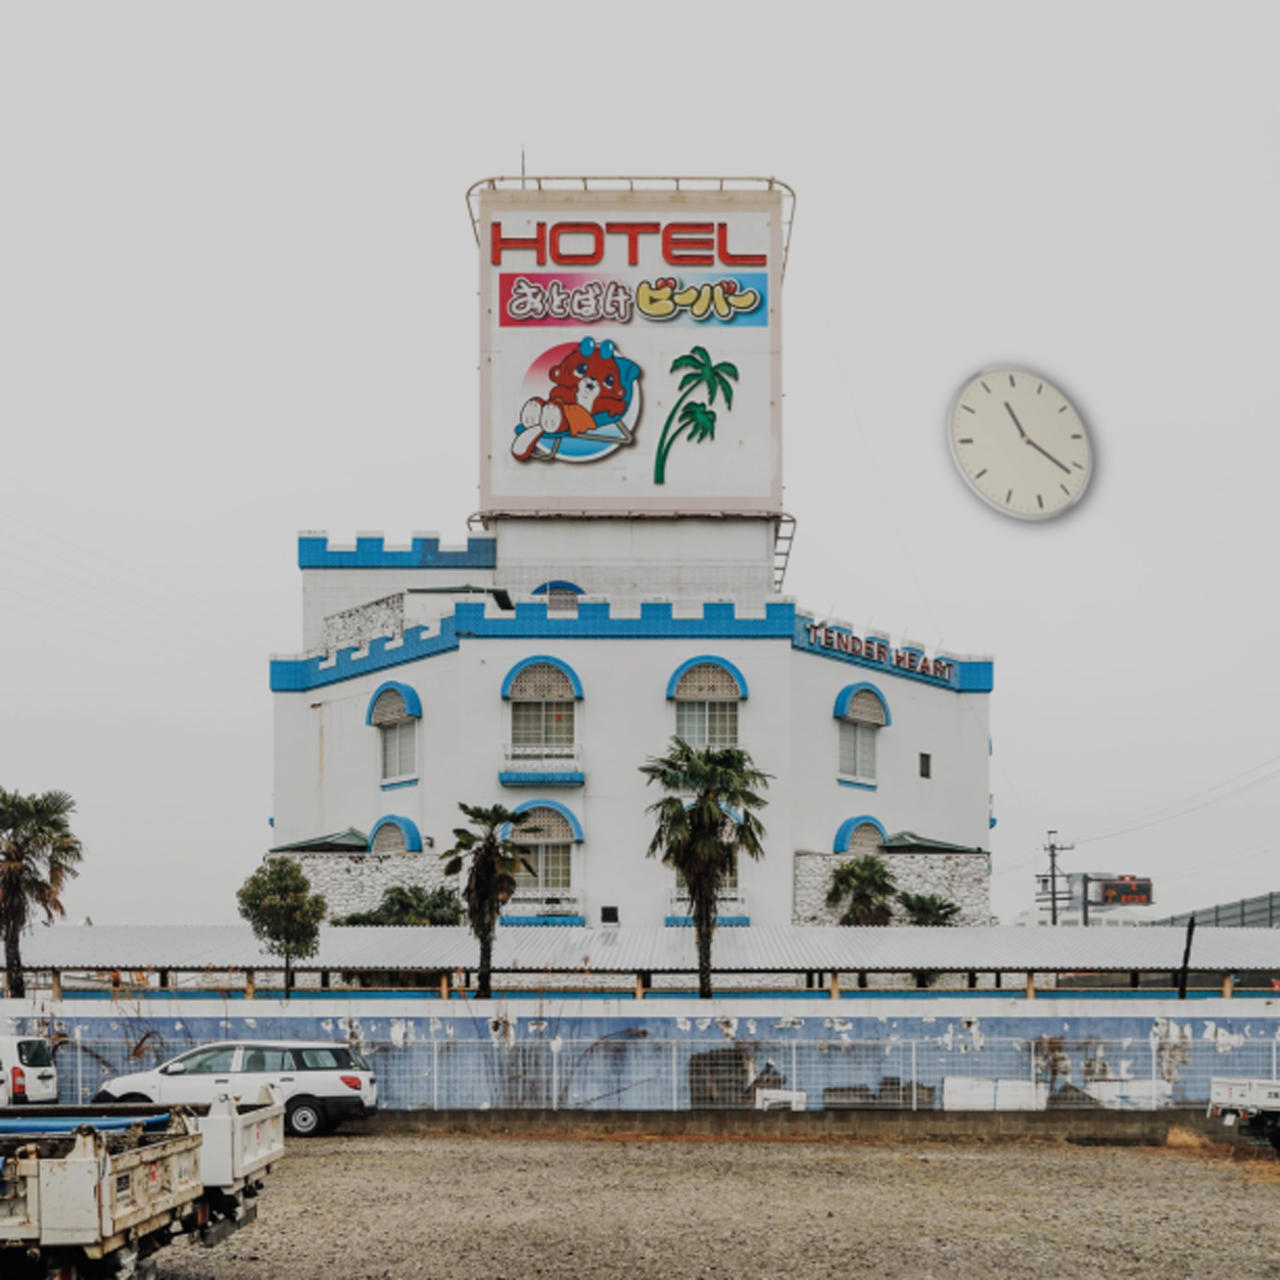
11 h 22 min
